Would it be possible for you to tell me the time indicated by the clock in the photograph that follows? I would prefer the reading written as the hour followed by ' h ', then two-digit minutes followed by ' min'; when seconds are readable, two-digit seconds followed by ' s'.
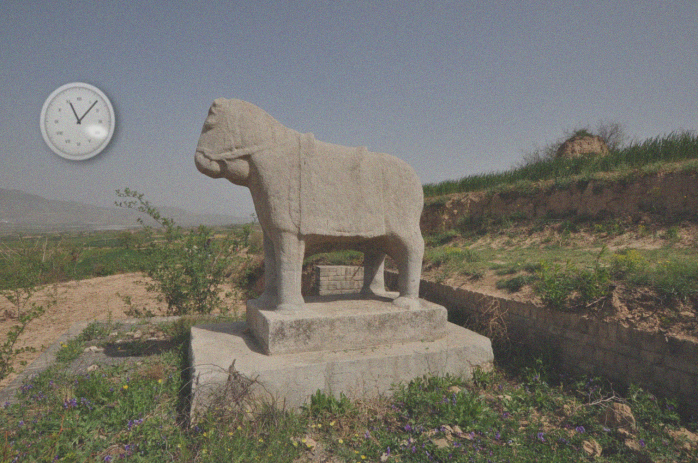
11 h 07 min
